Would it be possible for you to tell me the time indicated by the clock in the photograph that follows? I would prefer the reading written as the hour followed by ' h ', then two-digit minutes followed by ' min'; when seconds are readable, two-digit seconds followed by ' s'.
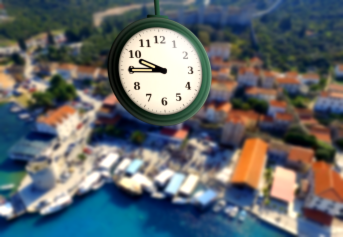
9 h 45 min
